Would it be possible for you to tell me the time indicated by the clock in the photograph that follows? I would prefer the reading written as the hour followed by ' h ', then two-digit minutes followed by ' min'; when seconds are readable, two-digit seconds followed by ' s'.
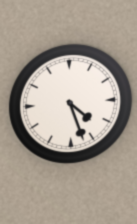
4 h 27 min
